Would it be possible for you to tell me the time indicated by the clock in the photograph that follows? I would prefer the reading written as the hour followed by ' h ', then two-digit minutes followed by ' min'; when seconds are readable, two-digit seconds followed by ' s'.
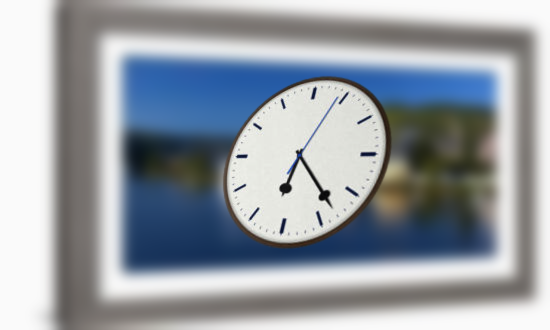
6 h 23 min 04 s
